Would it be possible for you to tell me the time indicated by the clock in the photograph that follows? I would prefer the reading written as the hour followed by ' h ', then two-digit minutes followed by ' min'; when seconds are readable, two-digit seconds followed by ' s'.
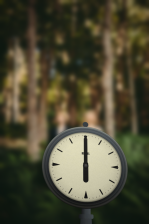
6 h 00 min
